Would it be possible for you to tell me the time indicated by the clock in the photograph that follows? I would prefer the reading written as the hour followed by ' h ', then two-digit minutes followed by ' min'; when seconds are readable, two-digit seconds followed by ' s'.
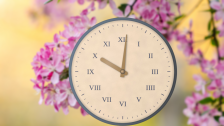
10 h 01 min
